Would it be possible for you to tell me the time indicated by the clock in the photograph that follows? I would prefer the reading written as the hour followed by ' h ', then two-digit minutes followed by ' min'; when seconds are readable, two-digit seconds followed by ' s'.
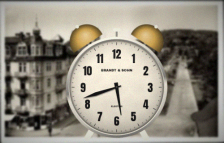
5 h 42 min
